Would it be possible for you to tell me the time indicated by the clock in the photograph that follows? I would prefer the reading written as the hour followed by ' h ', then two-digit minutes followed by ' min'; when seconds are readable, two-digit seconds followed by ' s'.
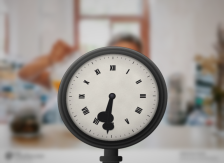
6 h 31 min
